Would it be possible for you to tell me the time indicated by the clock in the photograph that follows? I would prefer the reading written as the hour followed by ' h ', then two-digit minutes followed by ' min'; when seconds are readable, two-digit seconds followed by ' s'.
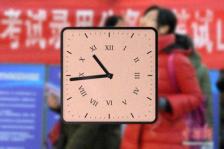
10 h 44 min
